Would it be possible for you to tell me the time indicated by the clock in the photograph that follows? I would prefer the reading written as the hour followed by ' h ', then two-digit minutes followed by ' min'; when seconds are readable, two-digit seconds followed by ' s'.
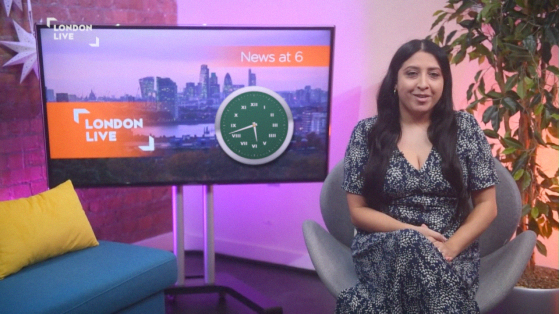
5 h 42 min
